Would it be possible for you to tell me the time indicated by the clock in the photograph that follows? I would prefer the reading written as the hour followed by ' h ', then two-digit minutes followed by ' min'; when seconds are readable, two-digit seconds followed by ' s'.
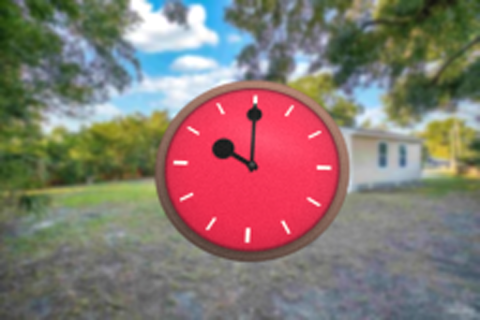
10 h 00 min
